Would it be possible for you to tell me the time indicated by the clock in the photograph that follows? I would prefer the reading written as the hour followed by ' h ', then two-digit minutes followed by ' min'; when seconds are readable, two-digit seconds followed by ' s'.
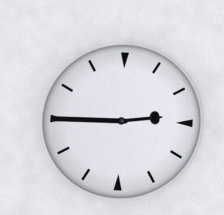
2 h 45 min
